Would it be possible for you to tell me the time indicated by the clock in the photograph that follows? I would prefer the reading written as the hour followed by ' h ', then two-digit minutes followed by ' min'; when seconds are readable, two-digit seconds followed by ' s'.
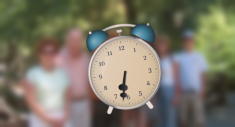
6 h 32 min
